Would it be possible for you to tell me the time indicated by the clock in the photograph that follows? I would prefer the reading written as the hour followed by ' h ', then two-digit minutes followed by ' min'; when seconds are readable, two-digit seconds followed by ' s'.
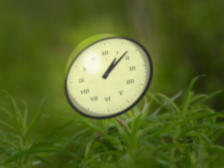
1 h 08 min
